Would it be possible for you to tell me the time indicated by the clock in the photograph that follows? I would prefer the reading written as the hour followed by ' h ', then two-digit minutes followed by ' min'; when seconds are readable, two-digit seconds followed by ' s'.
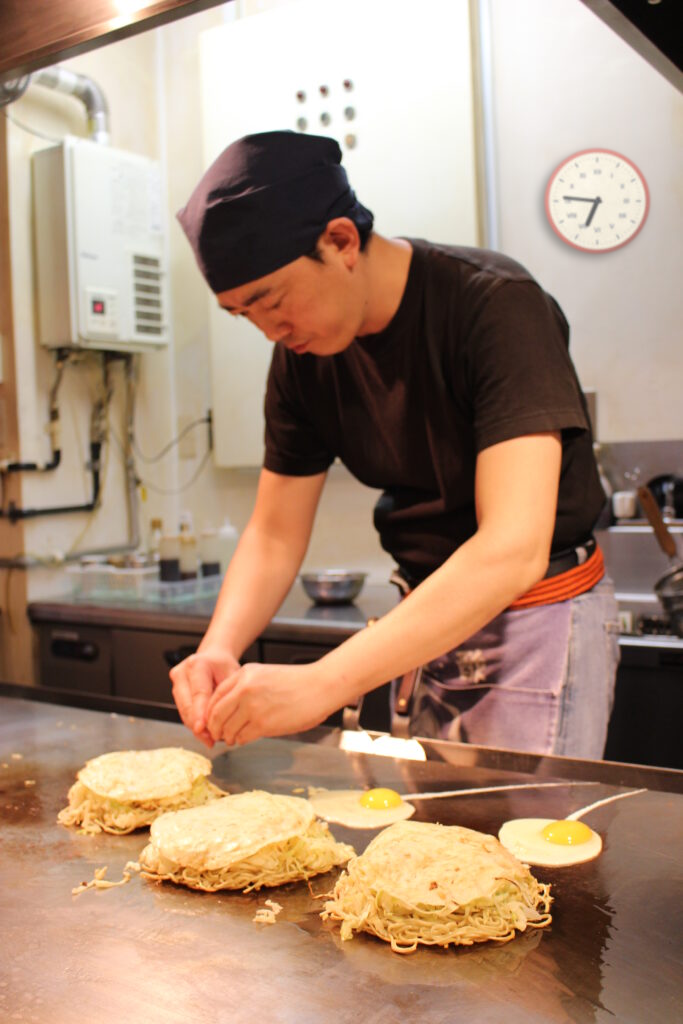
6 h 46 min
